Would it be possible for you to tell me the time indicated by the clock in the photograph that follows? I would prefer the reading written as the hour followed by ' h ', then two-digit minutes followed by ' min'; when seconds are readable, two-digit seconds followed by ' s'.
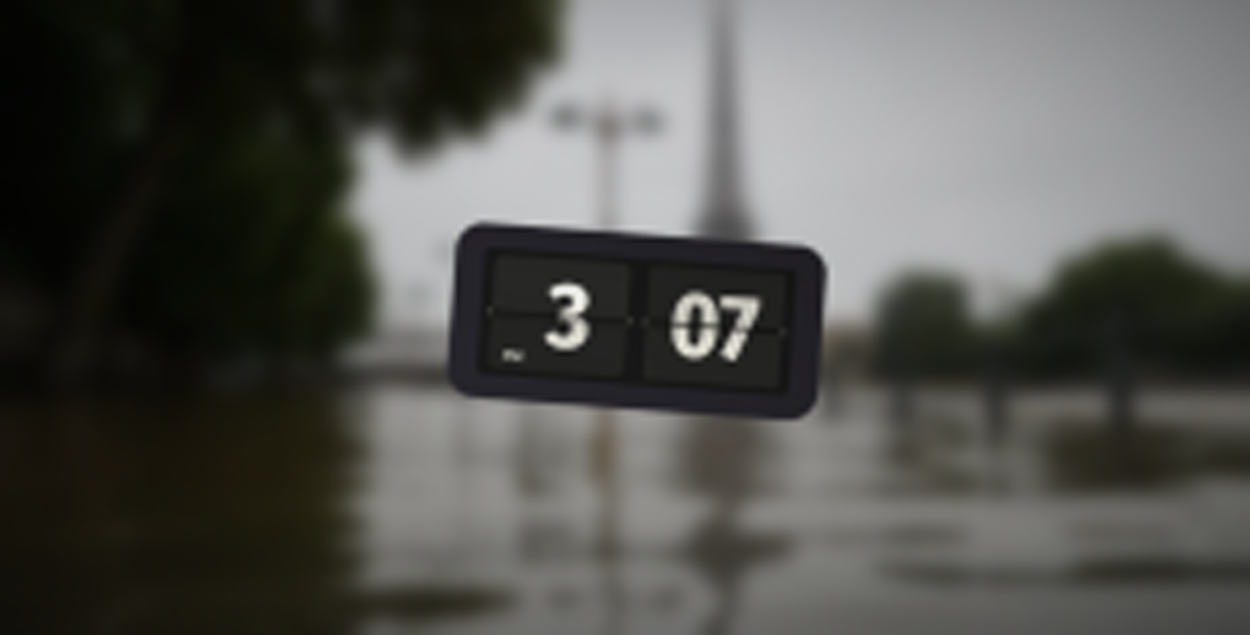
3 h 07 min
